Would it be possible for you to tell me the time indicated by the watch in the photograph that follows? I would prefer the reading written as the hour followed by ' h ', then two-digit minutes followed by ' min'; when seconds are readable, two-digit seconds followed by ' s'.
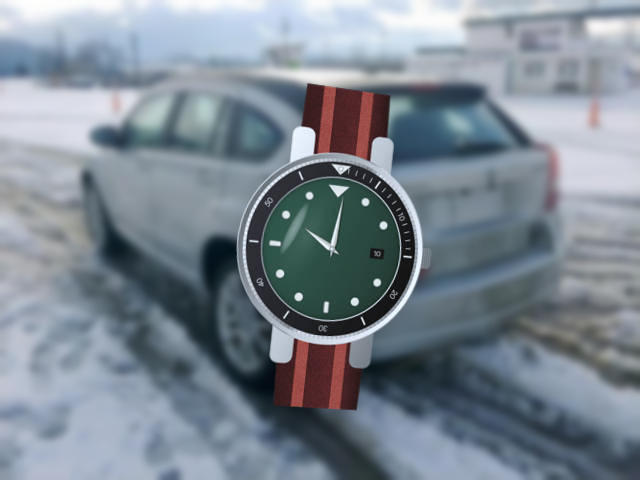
10 h 01 min
